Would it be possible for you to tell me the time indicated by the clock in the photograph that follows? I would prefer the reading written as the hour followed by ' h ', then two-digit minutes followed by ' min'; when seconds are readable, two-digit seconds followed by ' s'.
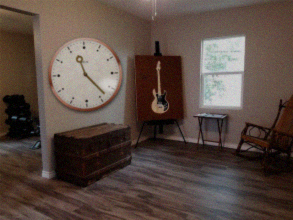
11 h 23 min
